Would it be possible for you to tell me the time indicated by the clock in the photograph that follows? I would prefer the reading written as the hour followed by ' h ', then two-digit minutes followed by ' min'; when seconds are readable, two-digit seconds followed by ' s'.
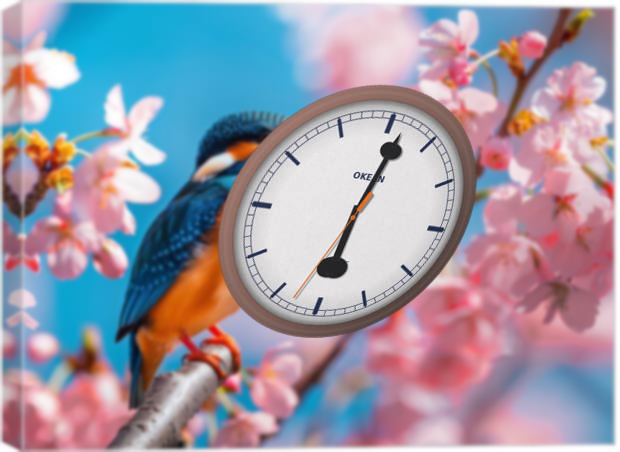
6 h 01 min 33 s
